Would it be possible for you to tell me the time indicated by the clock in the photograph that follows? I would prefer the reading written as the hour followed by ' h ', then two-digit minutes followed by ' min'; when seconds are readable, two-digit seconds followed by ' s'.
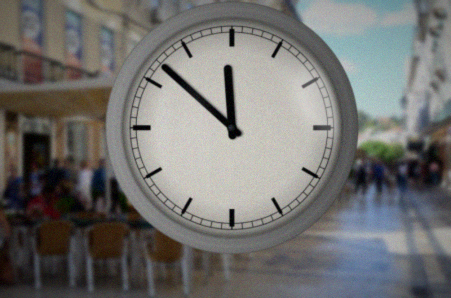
11 h 52 min
